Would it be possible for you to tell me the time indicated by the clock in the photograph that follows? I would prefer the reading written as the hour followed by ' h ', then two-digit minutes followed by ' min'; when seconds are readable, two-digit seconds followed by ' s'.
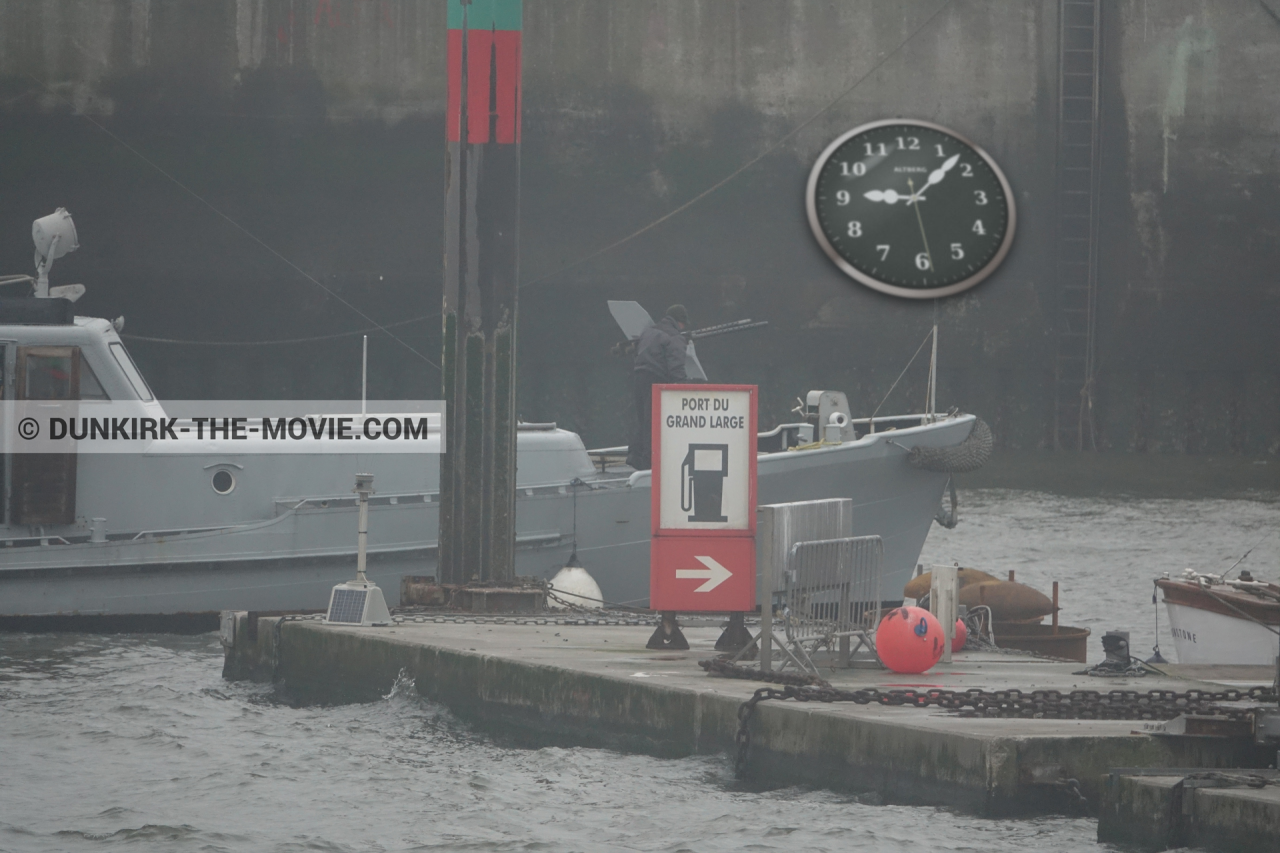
9 h 07 min 29 s
